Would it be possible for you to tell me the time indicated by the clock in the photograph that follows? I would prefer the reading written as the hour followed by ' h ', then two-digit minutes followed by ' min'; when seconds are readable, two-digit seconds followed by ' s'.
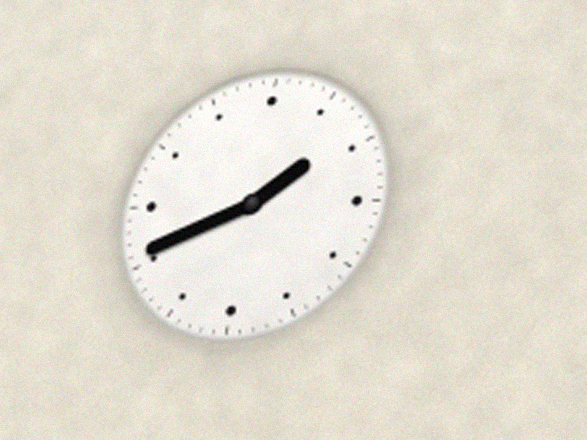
1 h 41 min
